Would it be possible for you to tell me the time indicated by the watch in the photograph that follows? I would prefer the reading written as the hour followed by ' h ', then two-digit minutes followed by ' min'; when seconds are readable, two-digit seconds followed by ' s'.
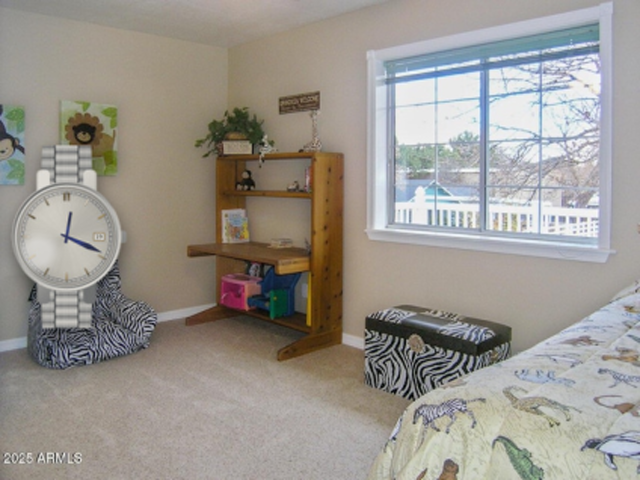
12 h 19 min
